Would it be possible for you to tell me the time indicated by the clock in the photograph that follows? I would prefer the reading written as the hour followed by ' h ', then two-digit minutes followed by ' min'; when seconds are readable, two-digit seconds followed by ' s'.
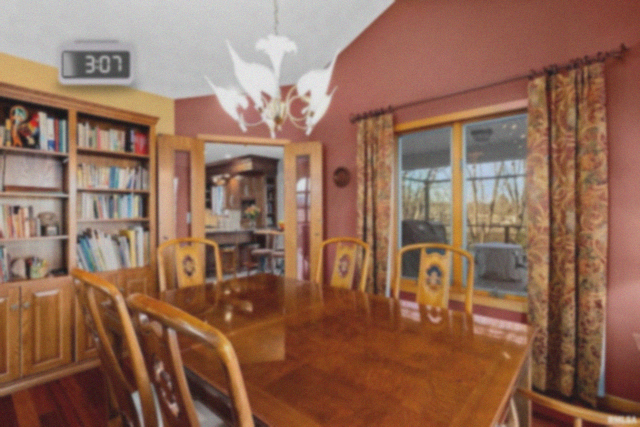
3 h 07 min
